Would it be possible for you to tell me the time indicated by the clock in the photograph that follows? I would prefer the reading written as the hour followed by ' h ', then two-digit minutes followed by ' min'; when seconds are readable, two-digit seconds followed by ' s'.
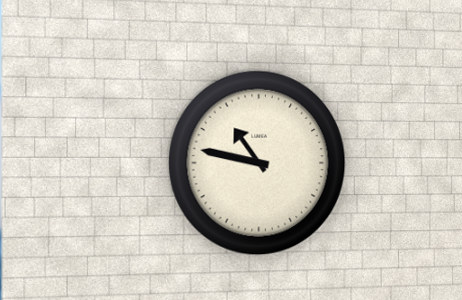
10 h 47 min
